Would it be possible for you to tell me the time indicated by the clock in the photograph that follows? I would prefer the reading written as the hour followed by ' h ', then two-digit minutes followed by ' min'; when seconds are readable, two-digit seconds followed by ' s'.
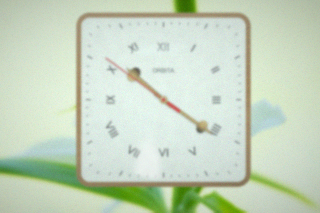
10 h 20 min 51 s
